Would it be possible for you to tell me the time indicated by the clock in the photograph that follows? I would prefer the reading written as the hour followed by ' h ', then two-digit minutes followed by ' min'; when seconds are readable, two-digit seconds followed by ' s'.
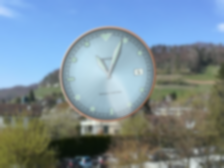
11 h 04 min
